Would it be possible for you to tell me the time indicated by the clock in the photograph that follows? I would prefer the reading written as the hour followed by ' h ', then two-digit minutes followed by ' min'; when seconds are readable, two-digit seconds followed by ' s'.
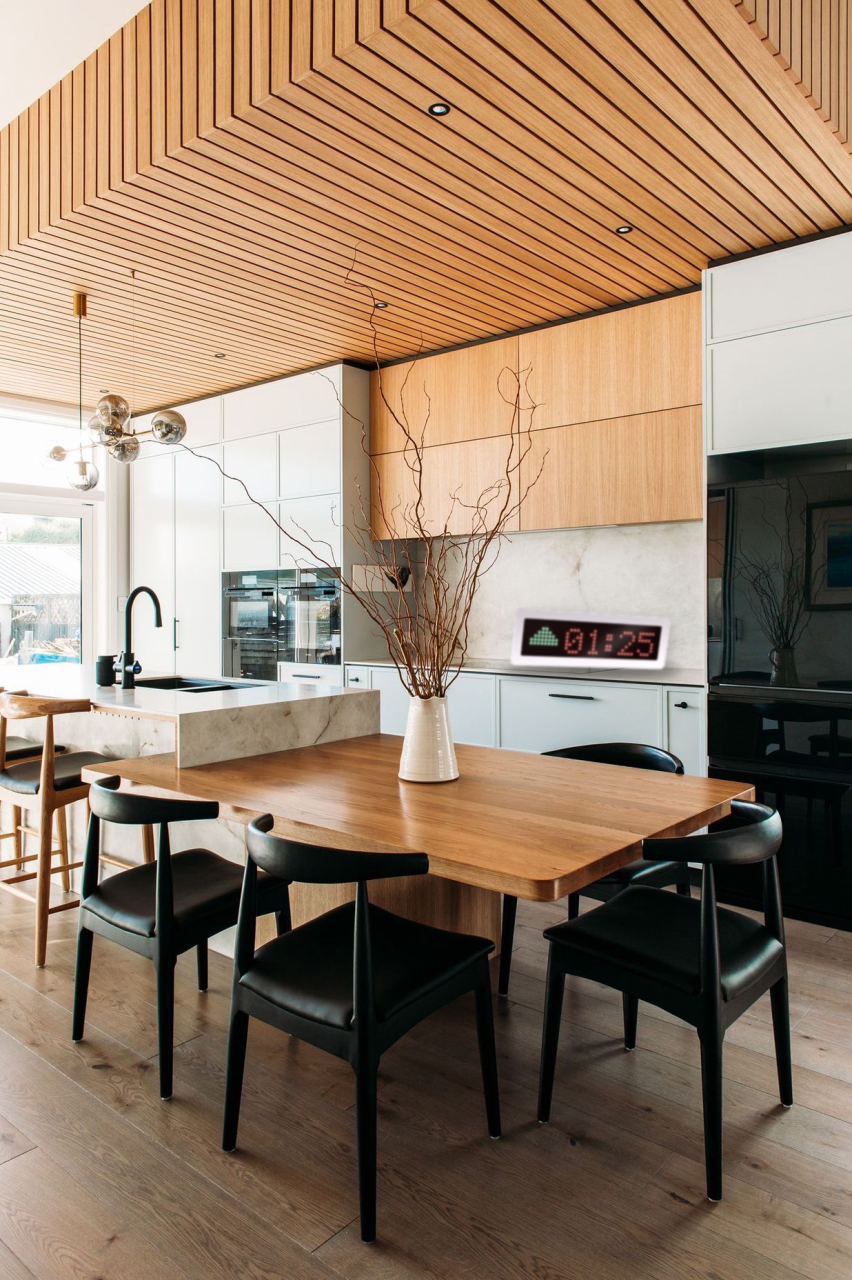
1 h 25 min
